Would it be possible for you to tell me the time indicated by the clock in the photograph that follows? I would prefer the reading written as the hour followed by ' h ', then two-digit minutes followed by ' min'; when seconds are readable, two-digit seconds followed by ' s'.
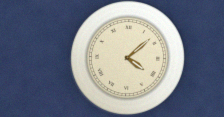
4 h 08 min
